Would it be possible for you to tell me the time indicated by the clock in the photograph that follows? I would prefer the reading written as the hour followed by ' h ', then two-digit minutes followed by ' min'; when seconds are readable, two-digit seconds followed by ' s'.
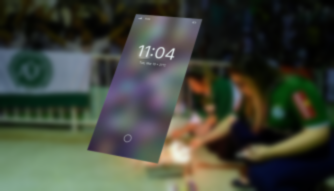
11 h 04 min
